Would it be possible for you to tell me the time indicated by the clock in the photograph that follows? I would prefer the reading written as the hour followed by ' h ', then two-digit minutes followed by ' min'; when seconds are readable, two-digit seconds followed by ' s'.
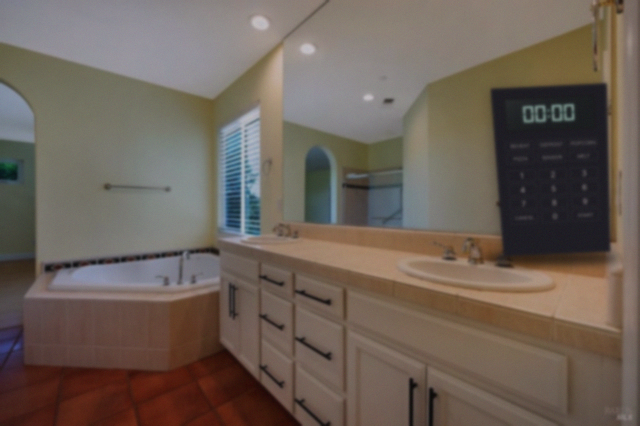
0 h 00 min
